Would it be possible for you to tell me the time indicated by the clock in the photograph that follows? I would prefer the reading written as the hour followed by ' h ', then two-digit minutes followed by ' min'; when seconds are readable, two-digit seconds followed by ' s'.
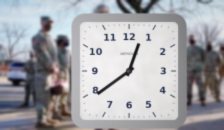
12 h 39 min
